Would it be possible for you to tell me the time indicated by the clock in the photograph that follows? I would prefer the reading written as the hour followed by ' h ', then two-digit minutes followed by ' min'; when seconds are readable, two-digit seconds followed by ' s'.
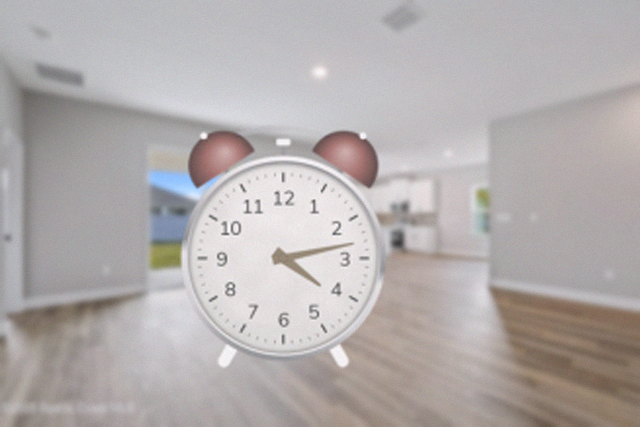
4 h 13 min
